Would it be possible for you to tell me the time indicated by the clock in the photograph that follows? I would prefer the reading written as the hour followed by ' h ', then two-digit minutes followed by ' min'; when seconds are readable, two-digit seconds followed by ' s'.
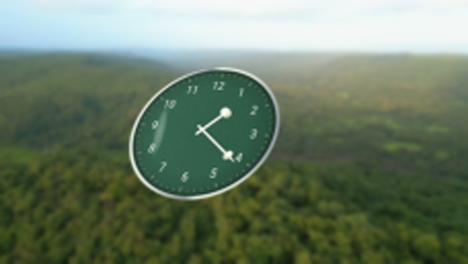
1 h 21 min
